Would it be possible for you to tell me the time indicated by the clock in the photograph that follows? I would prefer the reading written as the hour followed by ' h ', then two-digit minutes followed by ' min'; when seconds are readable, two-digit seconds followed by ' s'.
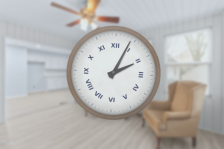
2 h 04 min
